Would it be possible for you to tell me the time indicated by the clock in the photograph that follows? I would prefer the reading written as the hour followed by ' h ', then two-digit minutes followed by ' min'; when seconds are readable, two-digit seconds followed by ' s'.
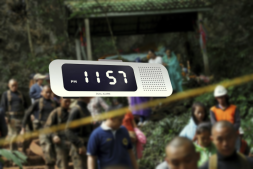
11 h 57 min
